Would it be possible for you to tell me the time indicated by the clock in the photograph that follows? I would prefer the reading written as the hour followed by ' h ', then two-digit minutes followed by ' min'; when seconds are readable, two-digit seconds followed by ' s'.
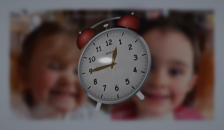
12 h 45 min
